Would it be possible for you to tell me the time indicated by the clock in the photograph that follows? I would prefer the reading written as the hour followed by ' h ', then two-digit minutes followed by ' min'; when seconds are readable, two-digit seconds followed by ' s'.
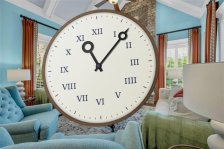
11 h 07 min
